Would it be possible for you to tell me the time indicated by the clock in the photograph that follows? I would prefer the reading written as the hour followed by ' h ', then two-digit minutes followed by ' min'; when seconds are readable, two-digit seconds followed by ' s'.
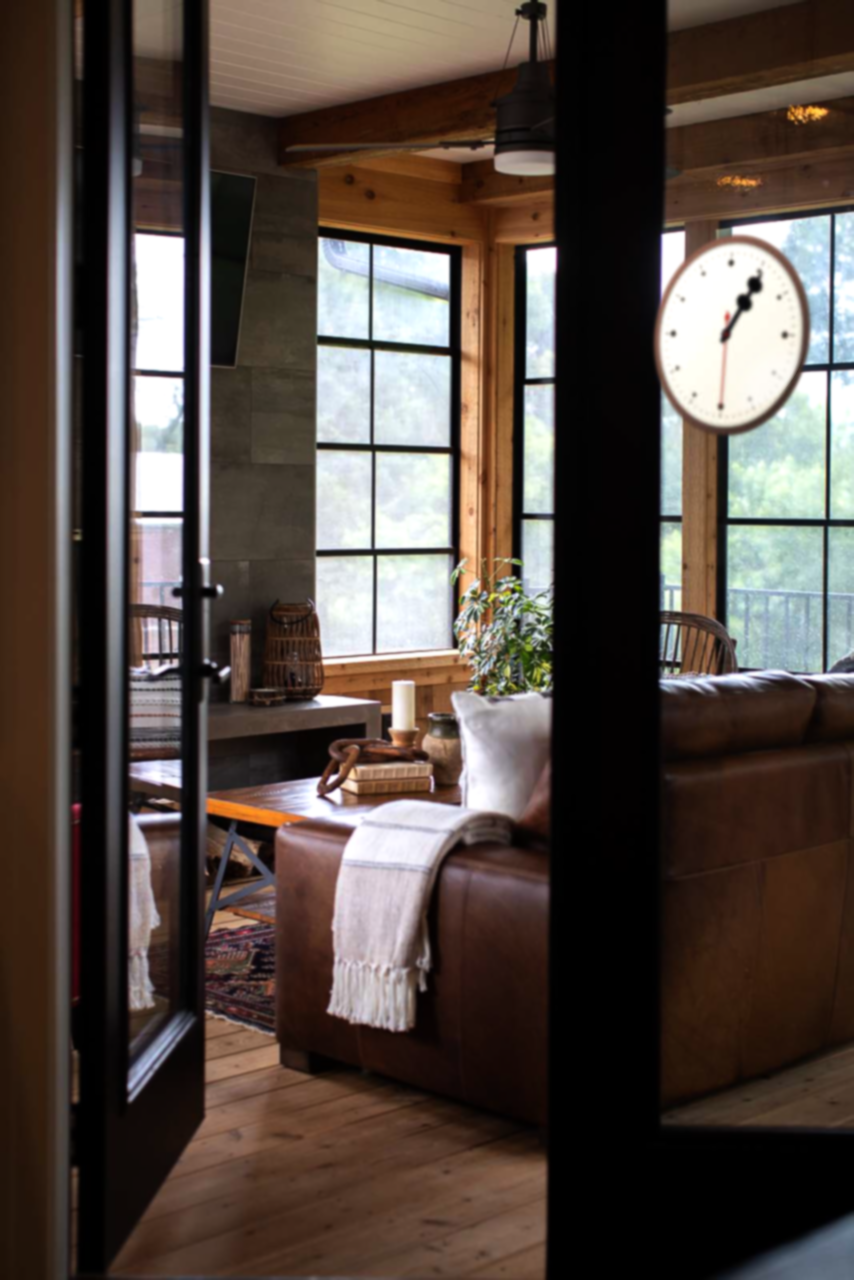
1 h 05 min 30 s
